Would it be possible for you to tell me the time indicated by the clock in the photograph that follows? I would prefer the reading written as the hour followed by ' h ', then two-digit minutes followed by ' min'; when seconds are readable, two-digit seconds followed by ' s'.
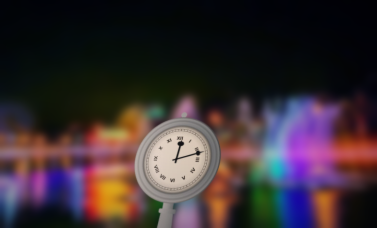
12 h 12 min
